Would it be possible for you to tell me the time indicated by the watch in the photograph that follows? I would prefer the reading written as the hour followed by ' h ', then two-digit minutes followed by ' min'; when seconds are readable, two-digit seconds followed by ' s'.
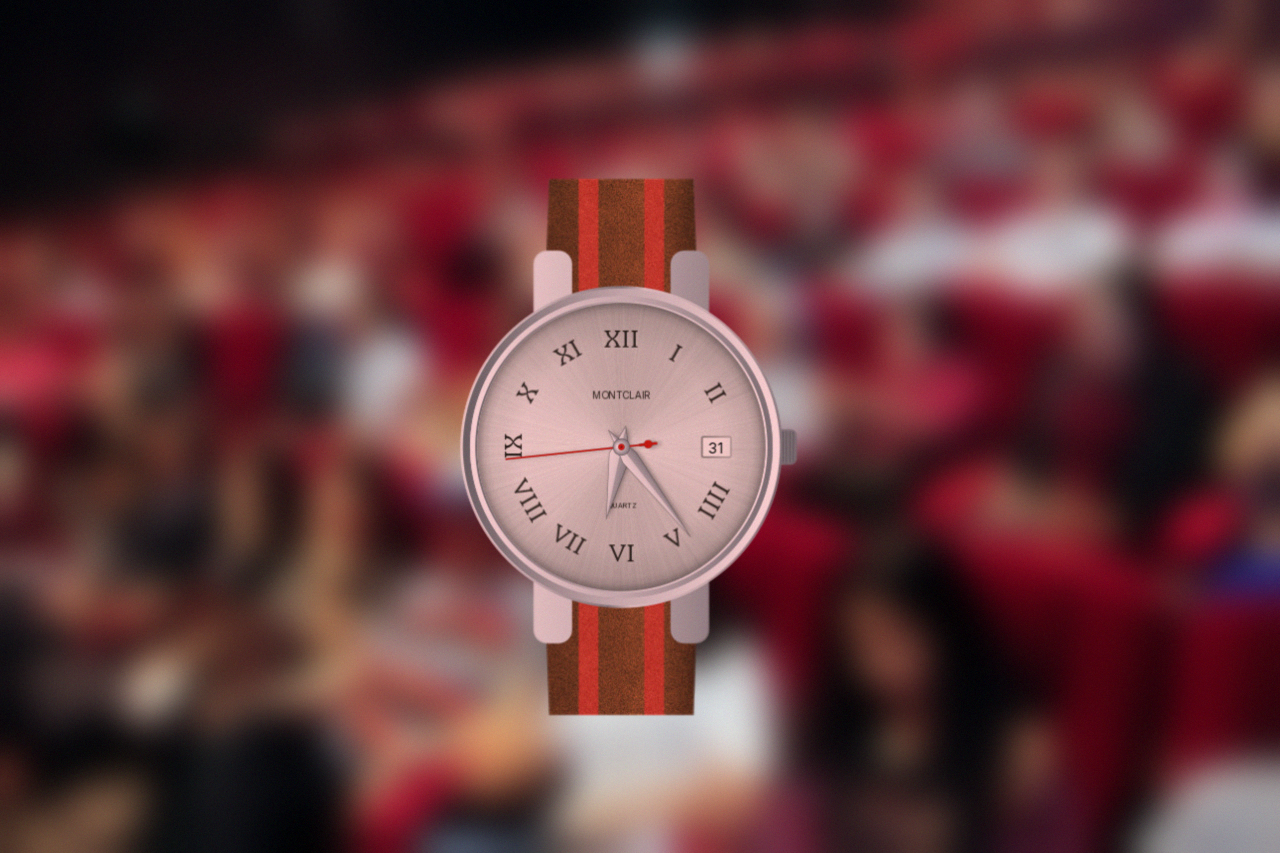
6 h 23 min 44 s
